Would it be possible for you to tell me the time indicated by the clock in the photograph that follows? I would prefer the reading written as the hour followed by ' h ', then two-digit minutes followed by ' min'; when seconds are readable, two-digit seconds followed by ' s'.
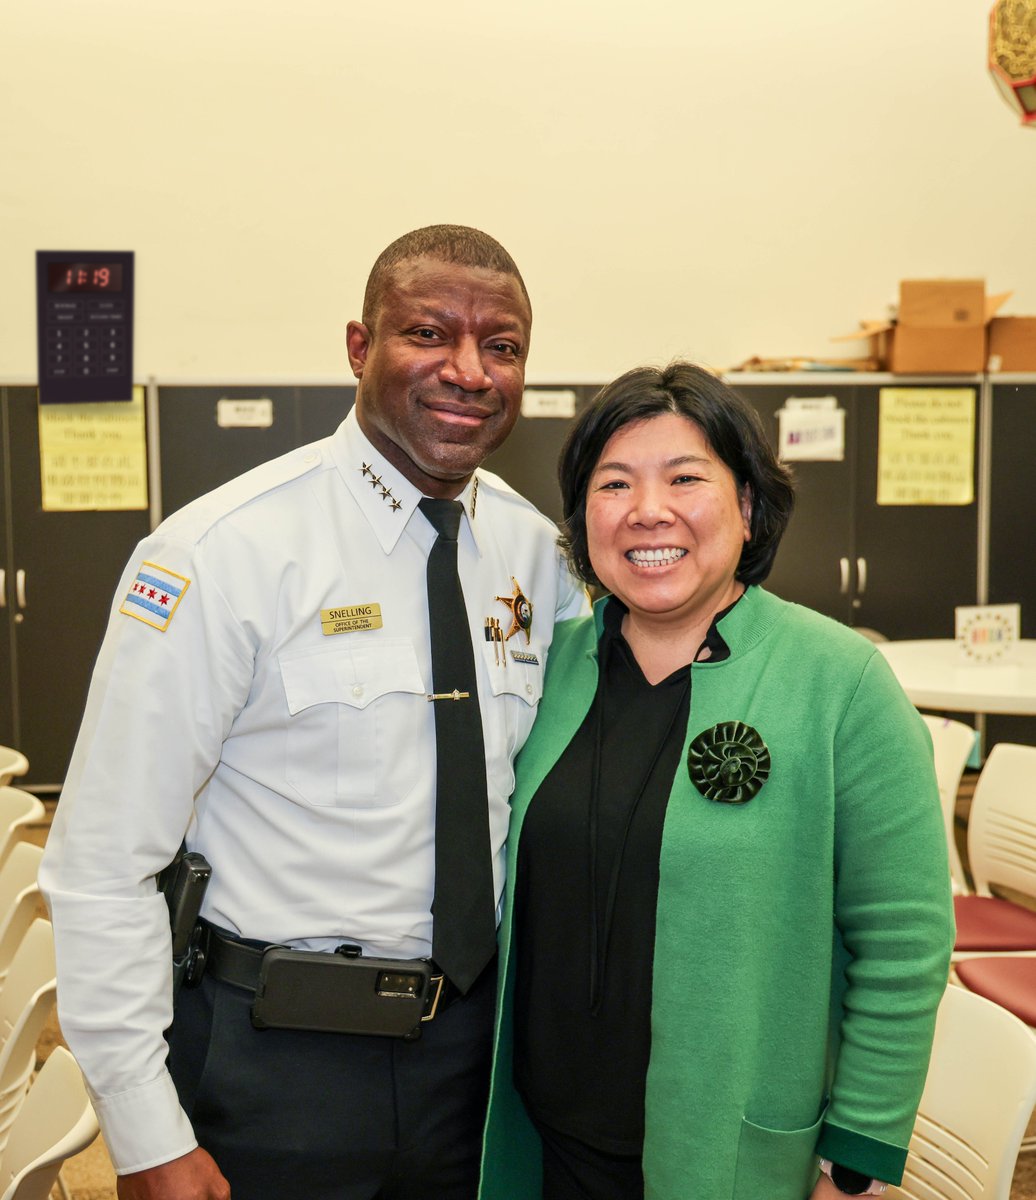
11 h 19 min
